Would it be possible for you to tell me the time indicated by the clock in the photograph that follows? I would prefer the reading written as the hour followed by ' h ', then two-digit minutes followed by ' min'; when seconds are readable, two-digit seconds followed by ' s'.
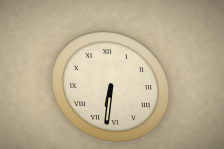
6 h 32 min
